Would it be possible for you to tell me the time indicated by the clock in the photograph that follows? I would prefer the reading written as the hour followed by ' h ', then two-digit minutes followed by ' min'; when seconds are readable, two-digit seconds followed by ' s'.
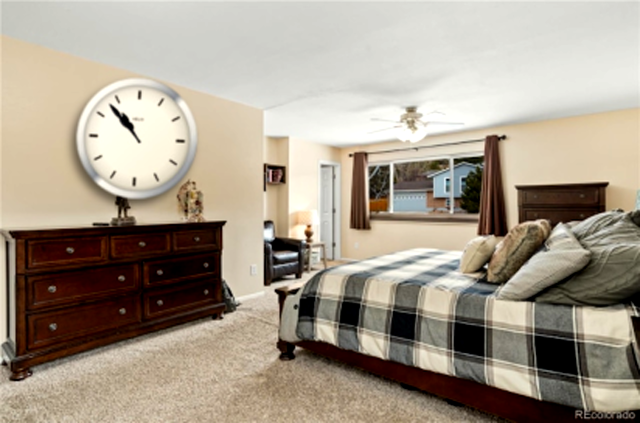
10 h 53 min
